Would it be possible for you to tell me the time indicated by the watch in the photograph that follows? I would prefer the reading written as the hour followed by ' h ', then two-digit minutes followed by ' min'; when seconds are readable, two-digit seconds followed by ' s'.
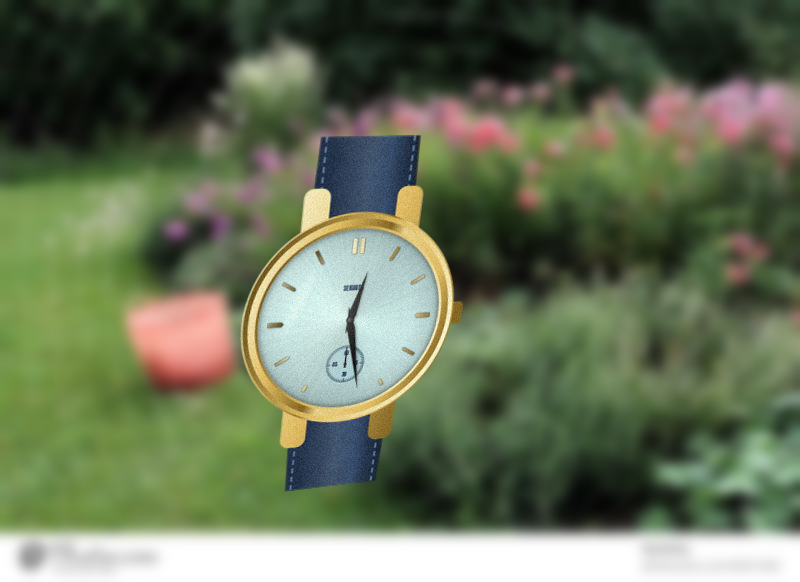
12 h 28 min
